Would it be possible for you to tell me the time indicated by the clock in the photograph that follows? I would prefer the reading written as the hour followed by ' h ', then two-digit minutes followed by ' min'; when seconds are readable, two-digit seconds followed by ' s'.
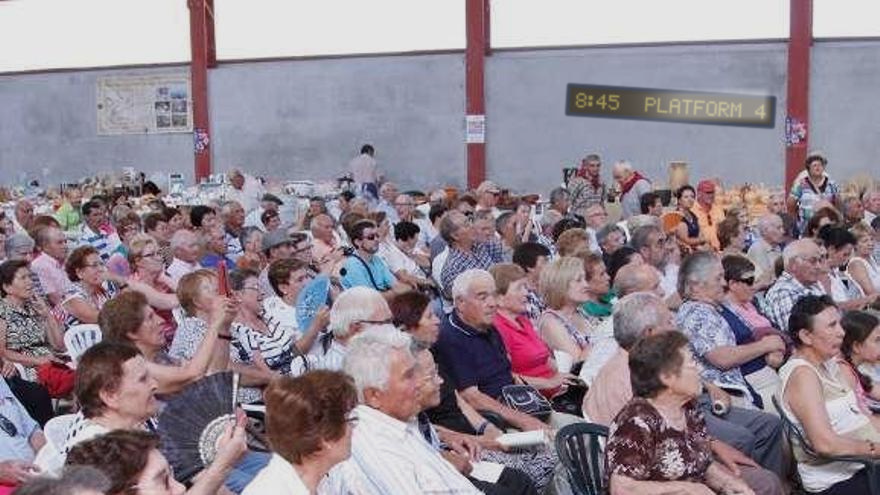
8 h 45 min
